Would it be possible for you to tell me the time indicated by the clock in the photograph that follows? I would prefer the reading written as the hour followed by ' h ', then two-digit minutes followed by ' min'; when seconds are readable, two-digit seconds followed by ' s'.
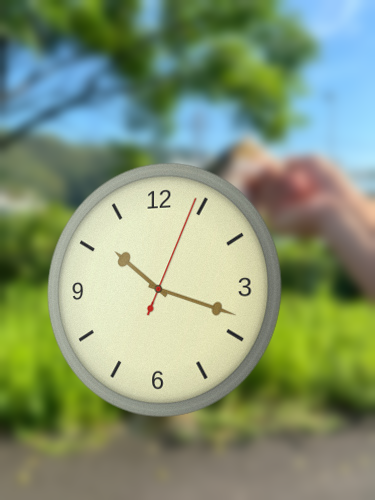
10 h 18 min 04 s
